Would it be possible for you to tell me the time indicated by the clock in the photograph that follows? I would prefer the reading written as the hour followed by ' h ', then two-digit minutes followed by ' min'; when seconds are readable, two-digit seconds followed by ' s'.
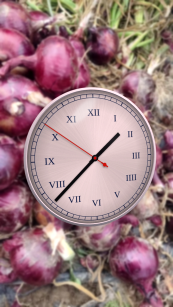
1 h 37 min 51 s
